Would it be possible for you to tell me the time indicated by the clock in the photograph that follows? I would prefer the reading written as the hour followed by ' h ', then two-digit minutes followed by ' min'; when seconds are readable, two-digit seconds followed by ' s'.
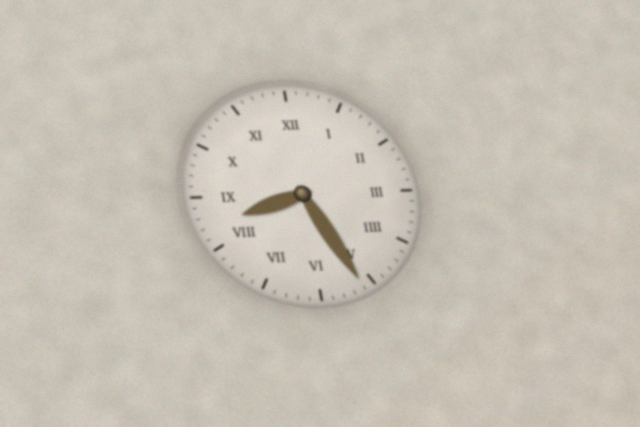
8 h 26 min
